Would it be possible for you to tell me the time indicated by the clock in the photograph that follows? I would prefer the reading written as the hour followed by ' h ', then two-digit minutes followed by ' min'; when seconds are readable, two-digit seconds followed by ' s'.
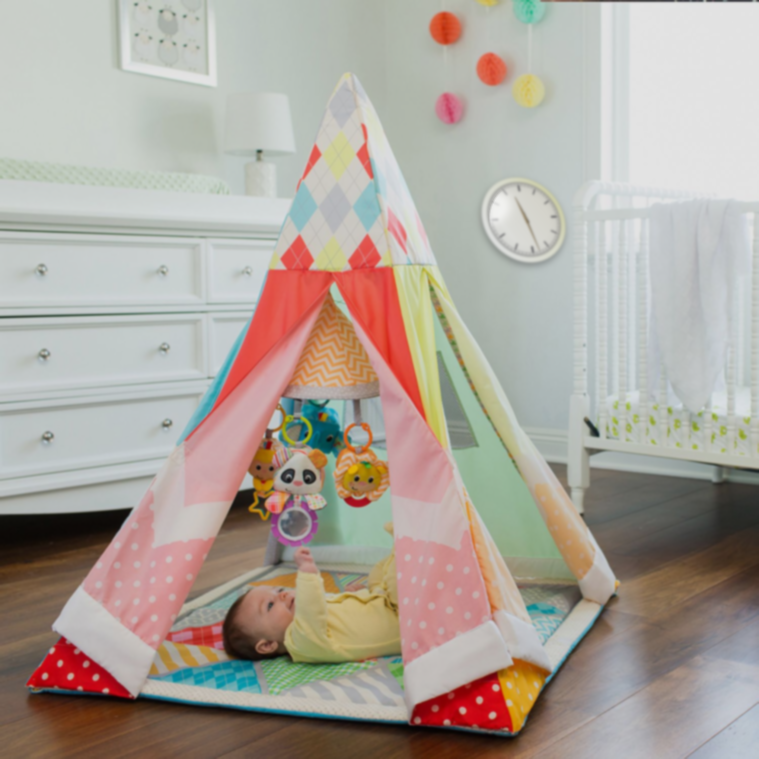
11 h 28 min
